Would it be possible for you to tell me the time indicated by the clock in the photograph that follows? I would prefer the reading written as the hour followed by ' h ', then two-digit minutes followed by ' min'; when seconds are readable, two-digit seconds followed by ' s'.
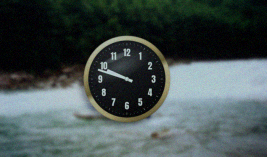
9 h 48 min
